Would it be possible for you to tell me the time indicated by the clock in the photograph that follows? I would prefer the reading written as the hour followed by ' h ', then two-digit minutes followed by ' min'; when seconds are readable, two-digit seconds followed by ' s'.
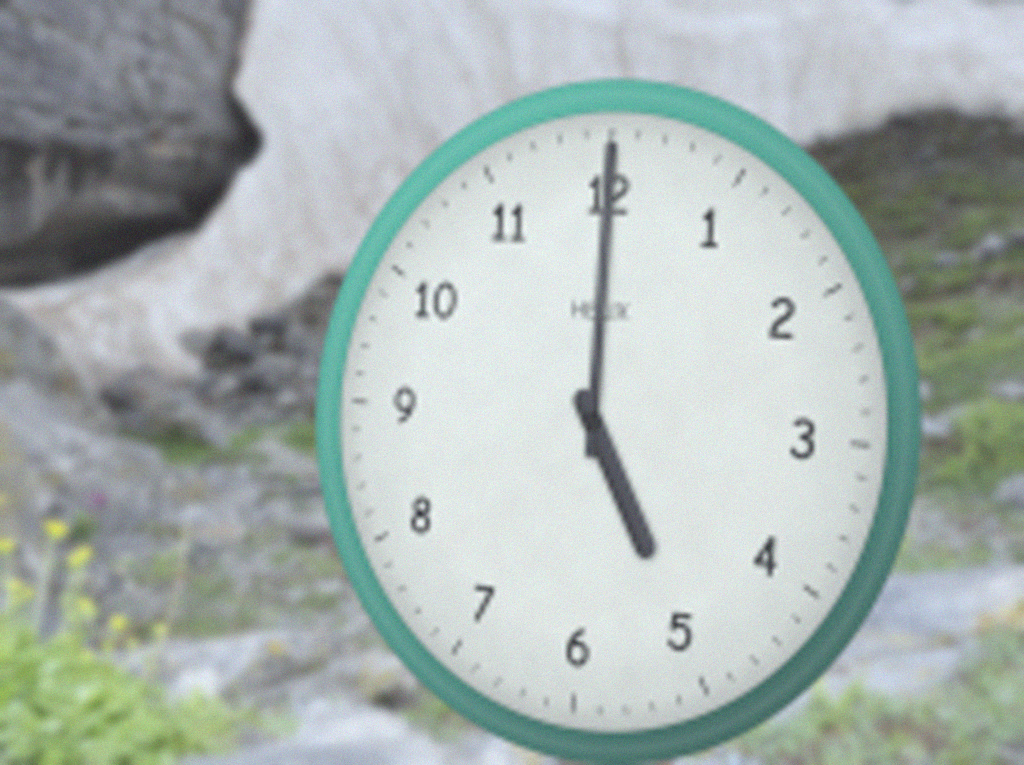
5 h 00 min
